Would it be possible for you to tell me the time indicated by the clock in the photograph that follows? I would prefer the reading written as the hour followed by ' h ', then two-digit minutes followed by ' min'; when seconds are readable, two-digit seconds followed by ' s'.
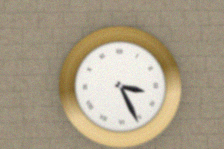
3 h 26 min
